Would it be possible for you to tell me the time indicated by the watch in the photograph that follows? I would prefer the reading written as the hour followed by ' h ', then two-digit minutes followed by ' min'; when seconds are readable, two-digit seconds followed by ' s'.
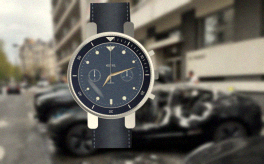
7 h 12 min
